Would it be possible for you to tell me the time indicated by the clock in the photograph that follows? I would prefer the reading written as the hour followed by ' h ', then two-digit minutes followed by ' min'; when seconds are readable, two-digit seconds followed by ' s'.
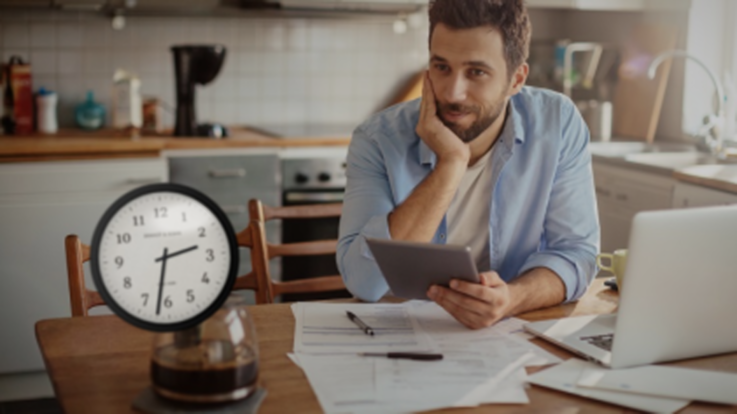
2 h 32 min
